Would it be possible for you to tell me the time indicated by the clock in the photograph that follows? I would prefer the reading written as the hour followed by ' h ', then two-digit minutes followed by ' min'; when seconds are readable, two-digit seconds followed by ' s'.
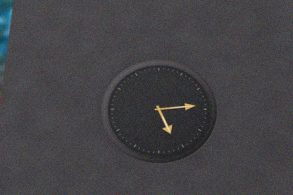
5 h 14 min
